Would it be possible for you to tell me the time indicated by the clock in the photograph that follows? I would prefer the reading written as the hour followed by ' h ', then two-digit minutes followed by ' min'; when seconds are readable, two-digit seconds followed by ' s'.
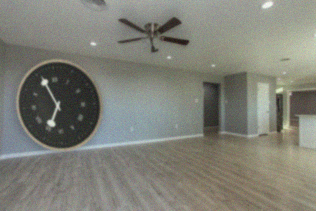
6 h 56 min
